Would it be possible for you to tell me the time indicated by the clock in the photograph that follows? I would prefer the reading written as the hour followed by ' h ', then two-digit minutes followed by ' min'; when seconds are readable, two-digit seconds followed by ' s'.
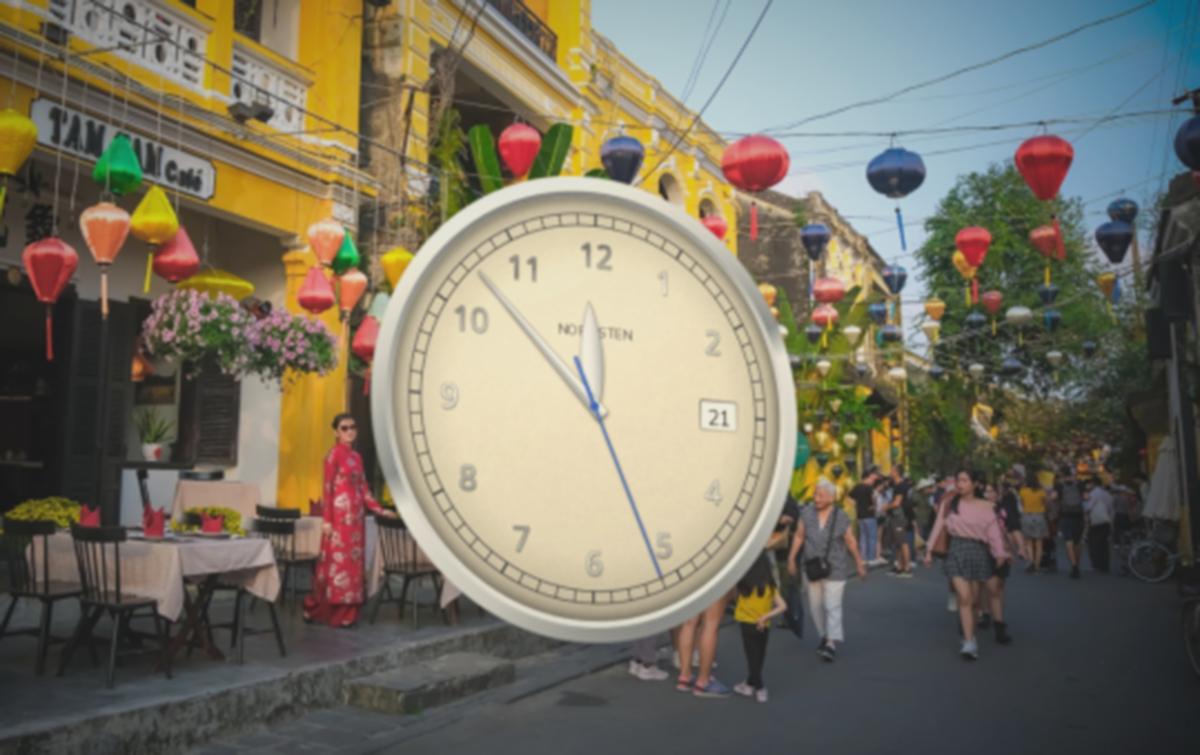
11 h 52 min 26 s
